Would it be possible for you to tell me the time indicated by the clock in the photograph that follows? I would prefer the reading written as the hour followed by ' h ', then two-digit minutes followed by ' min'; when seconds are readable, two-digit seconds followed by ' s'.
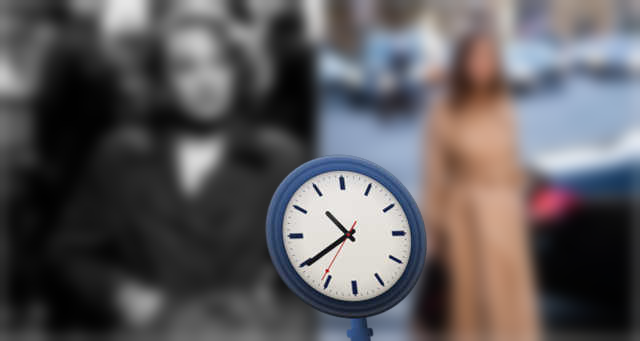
10 h 39 min 36 s
